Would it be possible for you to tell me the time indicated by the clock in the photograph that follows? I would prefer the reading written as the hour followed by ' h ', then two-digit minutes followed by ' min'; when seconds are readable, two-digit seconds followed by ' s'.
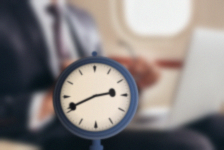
2 h 41 min
